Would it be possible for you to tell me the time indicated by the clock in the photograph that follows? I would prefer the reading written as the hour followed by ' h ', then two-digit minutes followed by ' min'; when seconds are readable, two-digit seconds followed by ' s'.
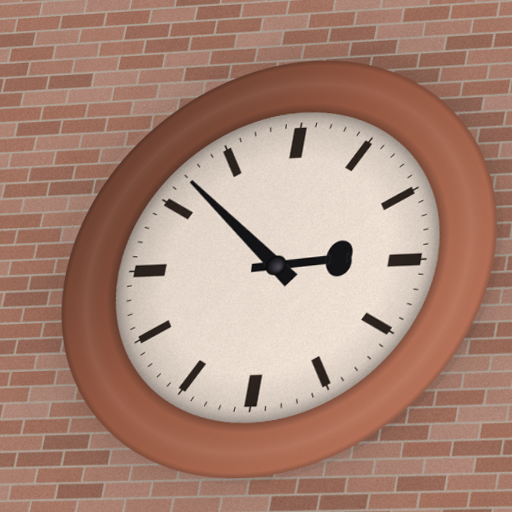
2 h 52 min
